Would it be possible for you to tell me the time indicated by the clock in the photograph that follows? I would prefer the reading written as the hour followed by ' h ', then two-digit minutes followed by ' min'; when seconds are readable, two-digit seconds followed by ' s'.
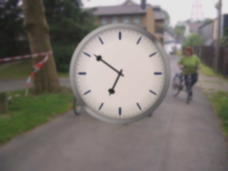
6 h 51 min
